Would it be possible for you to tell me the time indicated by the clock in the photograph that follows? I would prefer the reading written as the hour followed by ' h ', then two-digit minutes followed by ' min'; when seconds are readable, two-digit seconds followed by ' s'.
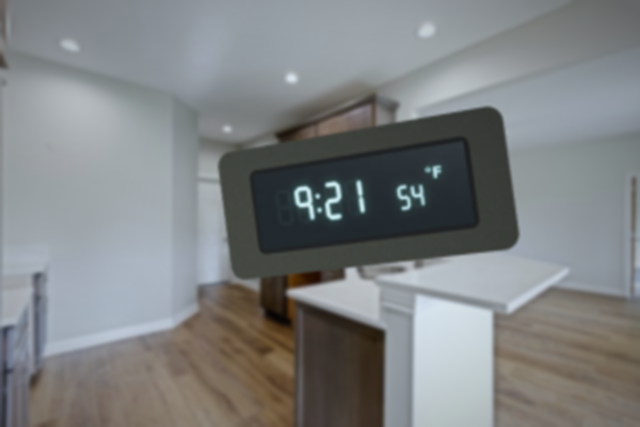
9 h 21 min
